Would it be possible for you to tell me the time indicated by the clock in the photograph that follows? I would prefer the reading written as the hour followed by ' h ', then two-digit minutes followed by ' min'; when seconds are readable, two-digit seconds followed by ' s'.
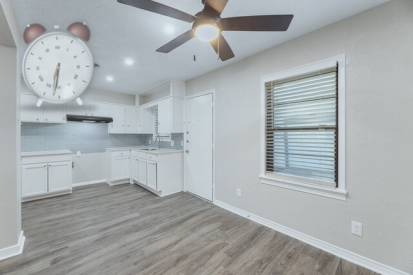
6 h 32 min
